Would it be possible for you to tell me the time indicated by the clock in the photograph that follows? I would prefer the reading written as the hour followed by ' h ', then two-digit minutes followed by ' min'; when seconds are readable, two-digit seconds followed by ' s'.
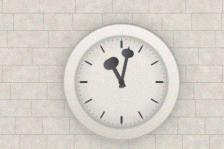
11 h 02 min
